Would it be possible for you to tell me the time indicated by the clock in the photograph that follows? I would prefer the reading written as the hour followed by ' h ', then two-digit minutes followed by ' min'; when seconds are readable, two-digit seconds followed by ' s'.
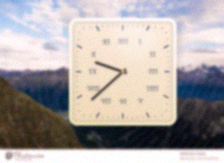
9 h 38 min
